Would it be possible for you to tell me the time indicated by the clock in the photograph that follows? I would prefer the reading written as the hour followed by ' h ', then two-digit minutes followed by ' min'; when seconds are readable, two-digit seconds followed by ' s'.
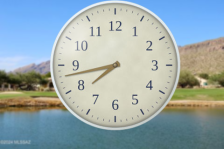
7 h 43 min
